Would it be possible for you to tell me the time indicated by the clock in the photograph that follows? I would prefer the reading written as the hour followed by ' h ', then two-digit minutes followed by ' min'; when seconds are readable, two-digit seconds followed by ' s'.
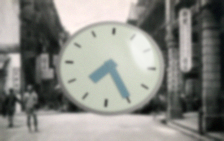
7 h 25 min
